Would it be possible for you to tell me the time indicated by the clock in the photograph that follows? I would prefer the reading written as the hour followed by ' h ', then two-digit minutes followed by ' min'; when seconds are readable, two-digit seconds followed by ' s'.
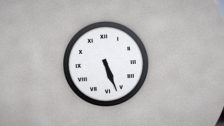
5 h 27 min
